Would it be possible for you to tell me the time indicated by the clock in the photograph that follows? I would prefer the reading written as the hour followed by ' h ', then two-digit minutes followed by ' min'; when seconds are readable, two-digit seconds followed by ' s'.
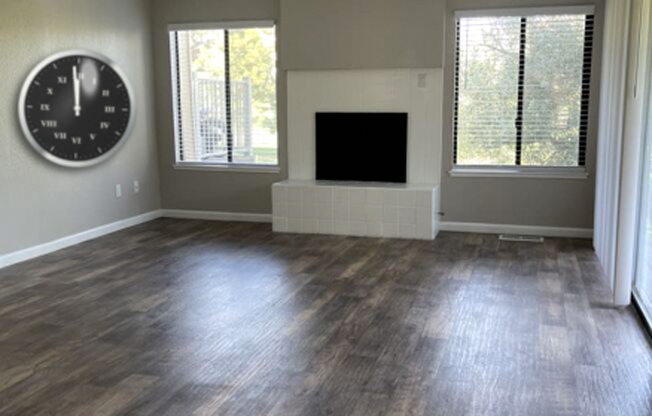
11 h 59 min
